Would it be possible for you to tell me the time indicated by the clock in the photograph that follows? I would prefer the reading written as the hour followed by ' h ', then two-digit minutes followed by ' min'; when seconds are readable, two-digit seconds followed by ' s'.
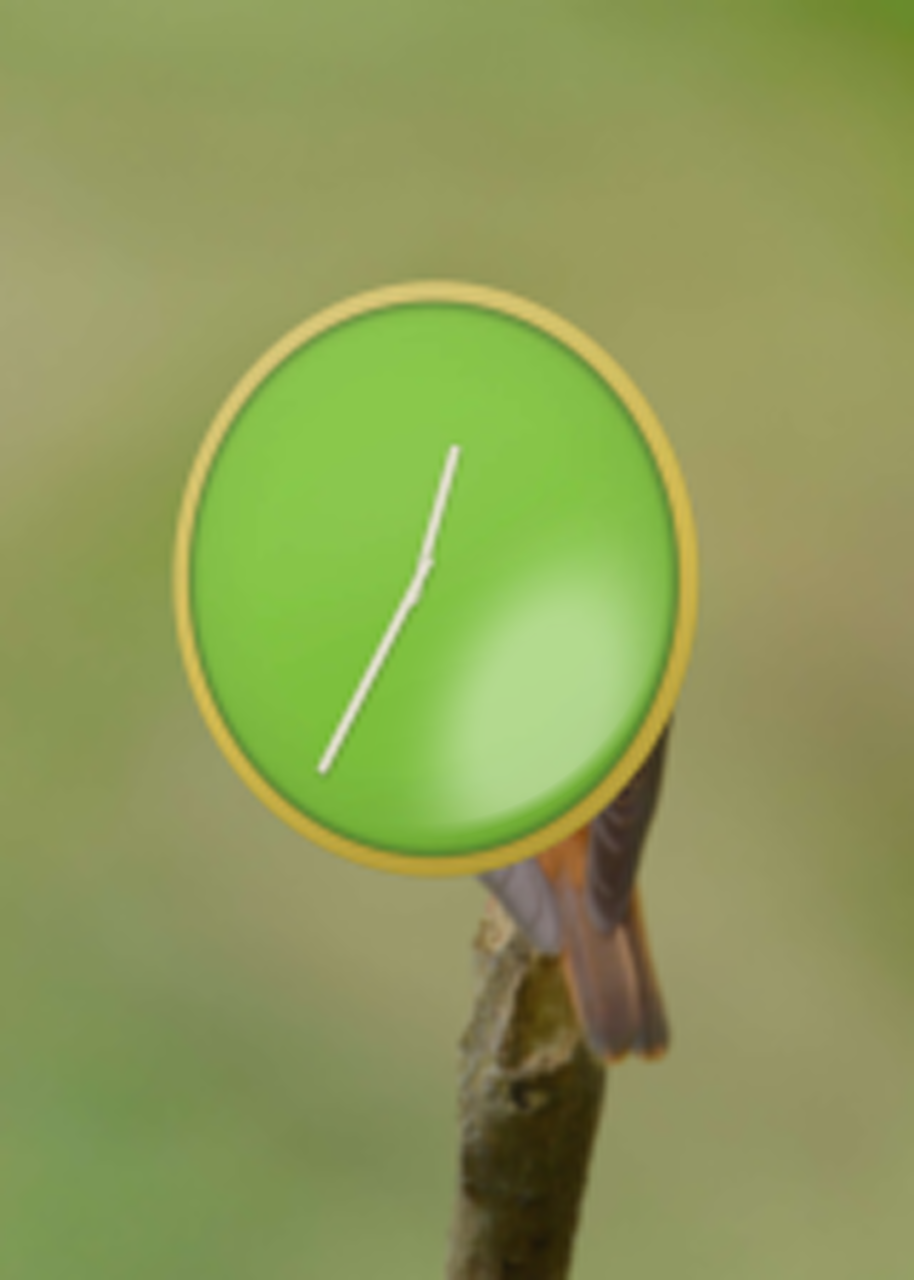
12 h 35 min
